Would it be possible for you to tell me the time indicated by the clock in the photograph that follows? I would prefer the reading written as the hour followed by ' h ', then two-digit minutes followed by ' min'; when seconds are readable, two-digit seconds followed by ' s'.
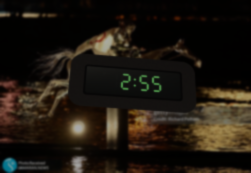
2 h 55 min
